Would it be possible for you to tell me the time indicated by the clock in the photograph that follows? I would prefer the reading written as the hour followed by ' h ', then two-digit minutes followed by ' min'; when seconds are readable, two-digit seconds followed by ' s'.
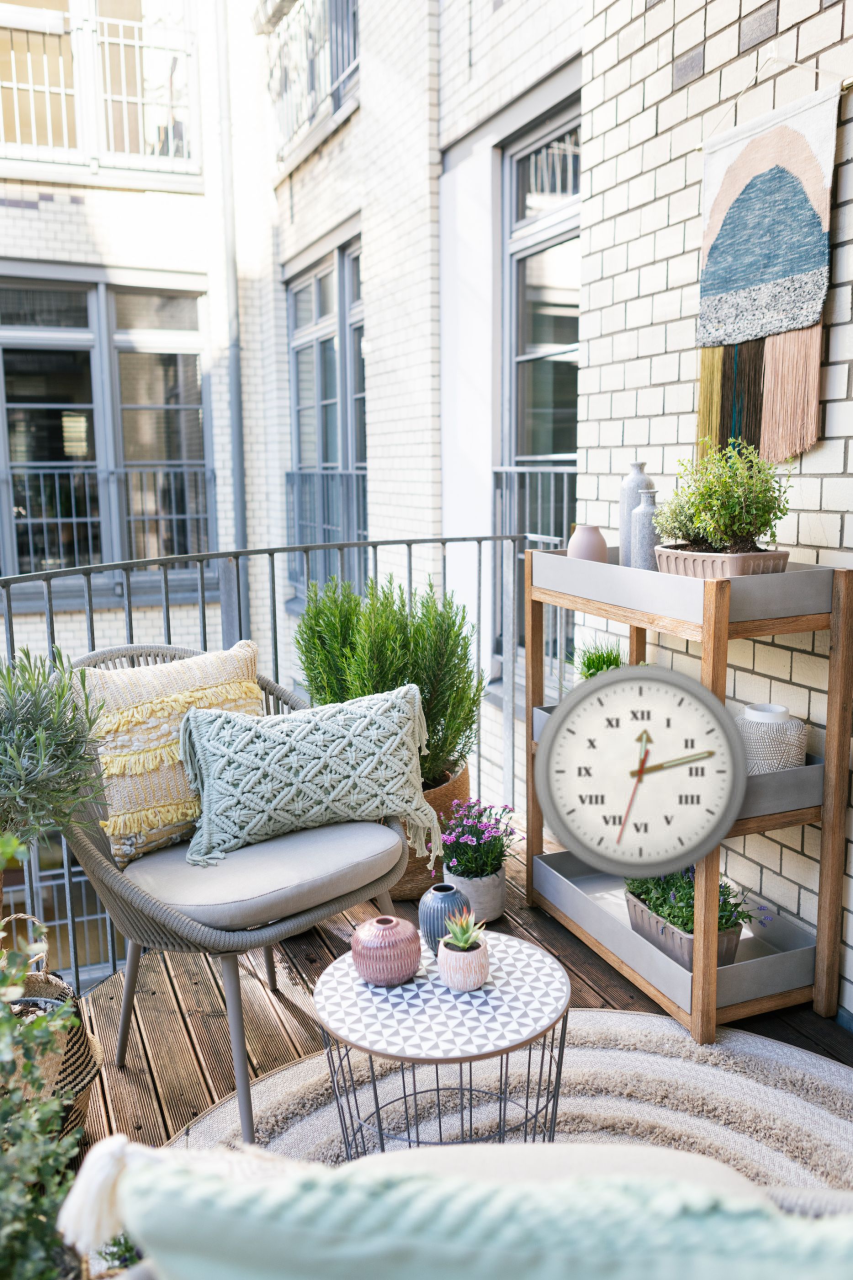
12 h 12 min 33 s
